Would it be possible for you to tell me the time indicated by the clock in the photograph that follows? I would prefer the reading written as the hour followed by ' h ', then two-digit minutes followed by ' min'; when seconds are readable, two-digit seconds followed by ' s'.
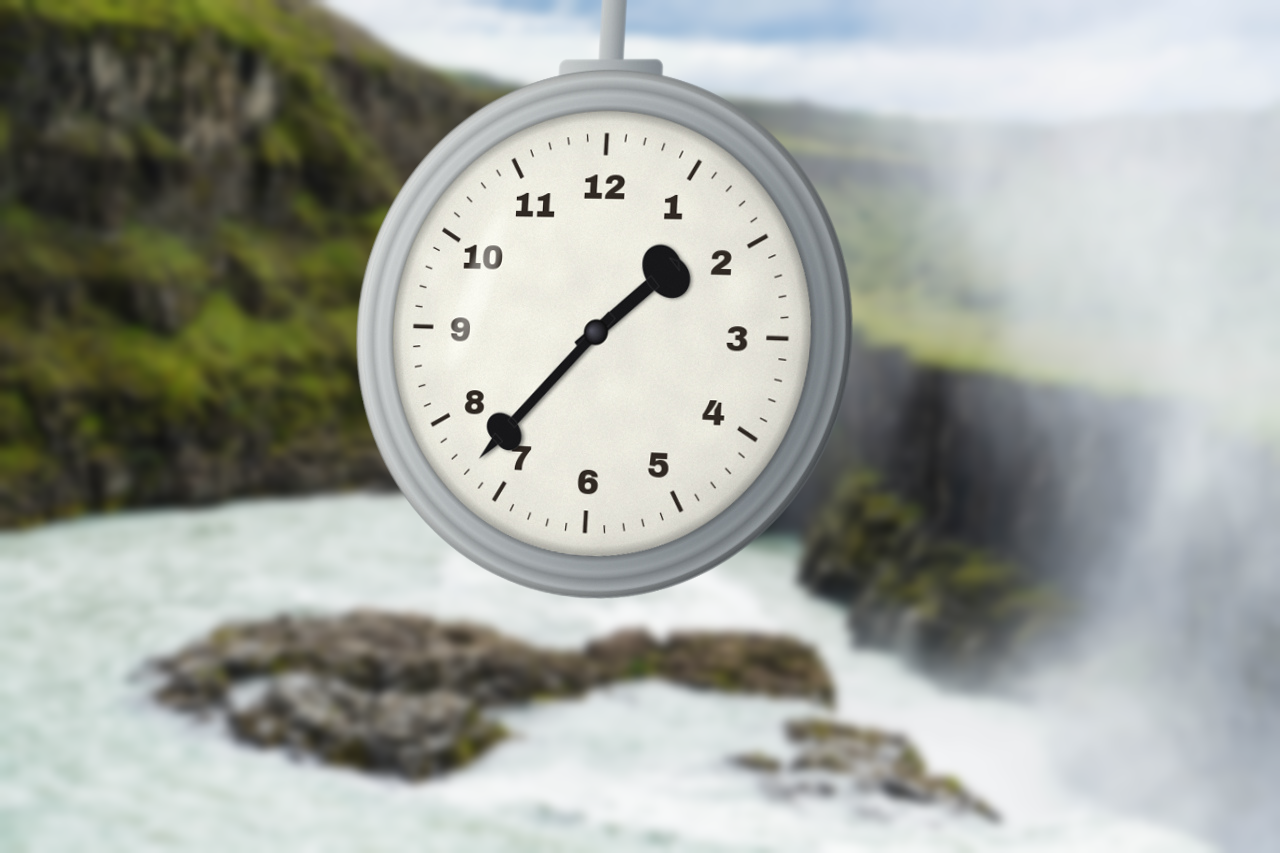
1 h 37 min
